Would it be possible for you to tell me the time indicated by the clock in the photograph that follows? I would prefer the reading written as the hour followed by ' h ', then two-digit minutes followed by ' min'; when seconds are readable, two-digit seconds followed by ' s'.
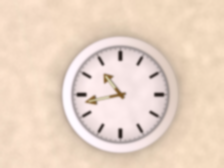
10 h 43 min
